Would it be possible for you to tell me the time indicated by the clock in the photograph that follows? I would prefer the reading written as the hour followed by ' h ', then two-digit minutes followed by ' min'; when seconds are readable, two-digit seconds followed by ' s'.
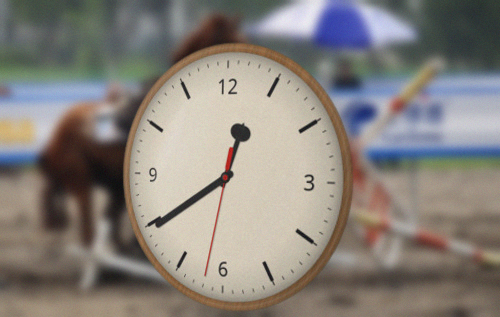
12 h 39 min 32 s
